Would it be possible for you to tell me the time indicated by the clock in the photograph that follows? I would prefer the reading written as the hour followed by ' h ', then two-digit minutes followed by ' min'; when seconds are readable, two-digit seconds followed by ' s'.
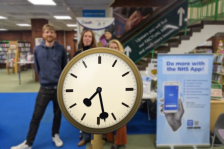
7 h 28 min
